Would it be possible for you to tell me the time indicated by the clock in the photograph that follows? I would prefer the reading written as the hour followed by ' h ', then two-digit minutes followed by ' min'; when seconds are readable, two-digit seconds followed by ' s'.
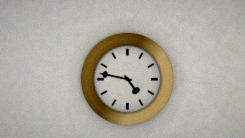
4 h 47 min
